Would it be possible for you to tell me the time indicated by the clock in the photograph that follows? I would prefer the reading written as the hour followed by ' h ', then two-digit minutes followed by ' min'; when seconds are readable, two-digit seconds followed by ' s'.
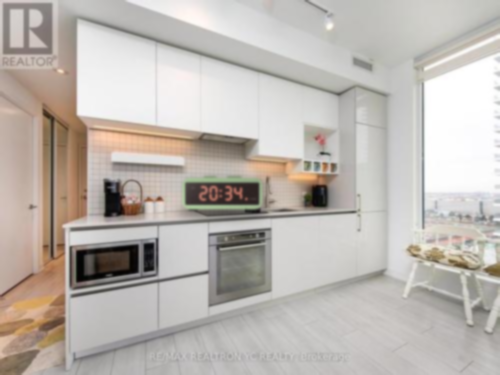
20 h 34 min
